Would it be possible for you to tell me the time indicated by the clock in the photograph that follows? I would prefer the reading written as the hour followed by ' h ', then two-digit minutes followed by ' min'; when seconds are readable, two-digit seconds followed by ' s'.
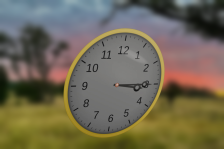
3 h 15 min
